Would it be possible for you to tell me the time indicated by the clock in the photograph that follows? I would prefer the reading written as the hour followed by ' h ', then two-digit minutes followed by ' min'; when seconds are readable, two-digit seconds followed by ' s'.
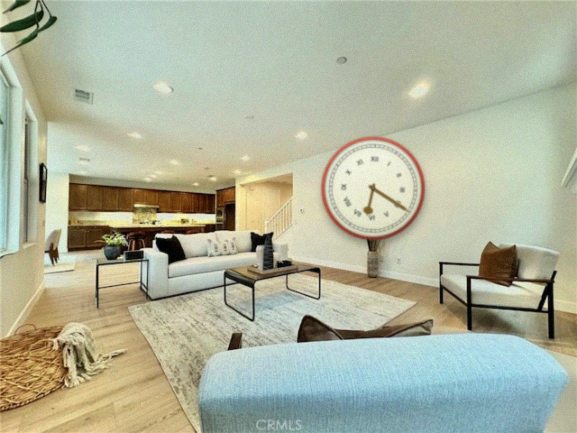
6 h 20 min
